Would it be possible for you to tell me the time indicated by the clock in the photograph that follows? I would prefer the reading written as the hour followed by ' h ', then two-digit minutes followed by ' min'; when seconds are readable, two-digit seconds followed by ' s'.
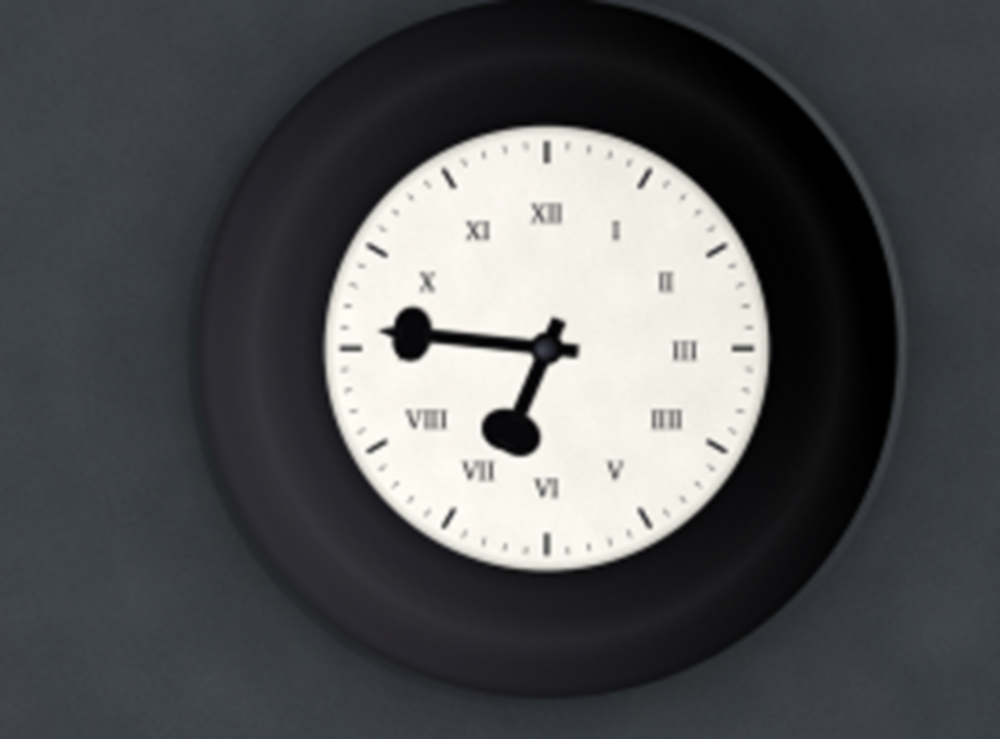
6 h 46 min
